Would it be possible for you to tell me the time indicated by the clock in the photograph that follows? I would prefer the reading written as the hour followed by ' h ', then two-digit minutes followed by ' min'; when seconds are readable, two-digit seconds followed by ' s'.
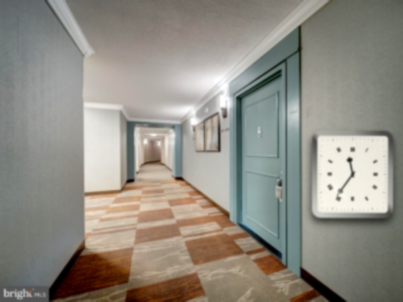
11 h 36 min
